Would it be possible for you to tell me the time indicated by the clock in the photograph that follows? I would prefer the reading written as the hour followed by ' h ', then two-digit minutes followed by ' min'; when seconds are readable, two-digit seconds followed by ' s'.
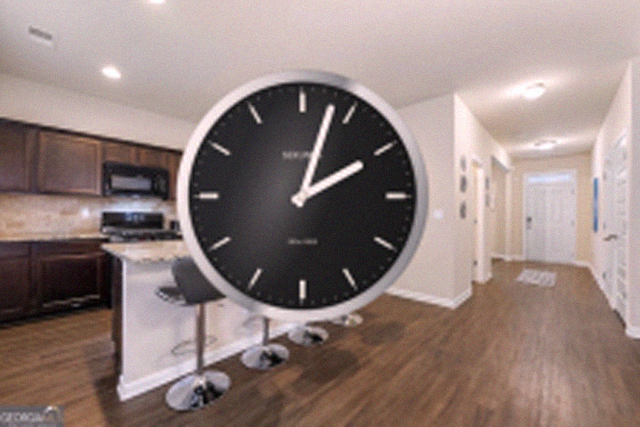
2 h 03 min
